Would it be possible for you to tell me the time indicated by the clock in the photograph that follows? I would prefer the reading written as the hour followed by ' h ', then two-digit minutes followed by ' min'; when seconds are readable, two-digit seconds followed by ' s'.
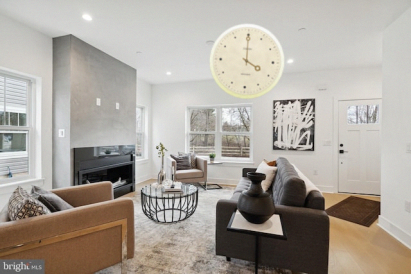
4 h 00 min
